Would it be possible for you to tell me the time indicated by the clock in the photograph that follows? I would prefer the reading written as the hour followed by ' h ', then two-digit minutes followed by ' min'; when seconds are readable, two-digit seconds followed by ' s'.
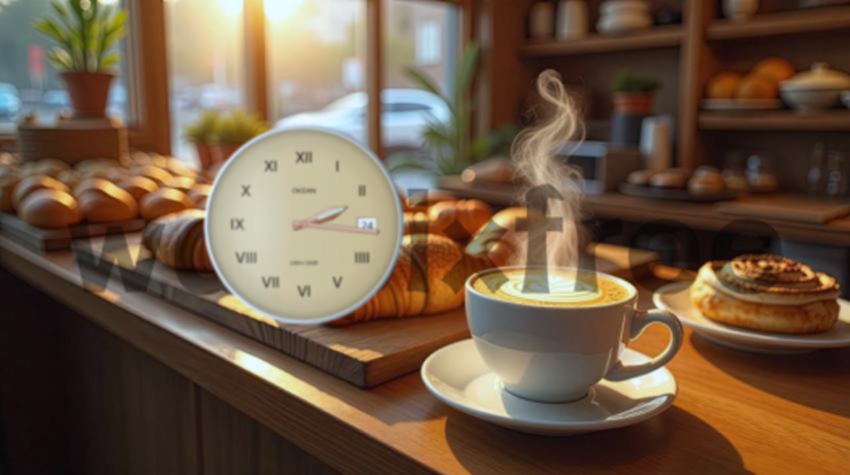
2 h 16 min
